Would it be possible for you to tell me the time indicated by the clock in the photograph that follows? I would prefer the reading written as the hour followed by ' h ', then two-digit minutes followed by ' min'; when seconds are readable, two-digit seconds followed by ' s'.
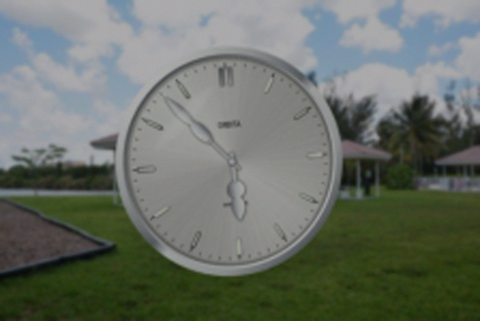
5 h 53 min
